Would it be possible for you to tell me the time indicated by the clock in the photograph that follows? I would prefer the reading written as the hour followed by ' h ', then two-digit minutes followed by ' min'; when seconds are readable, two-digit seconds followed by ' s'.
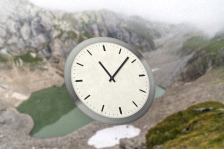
11 h 08 min
